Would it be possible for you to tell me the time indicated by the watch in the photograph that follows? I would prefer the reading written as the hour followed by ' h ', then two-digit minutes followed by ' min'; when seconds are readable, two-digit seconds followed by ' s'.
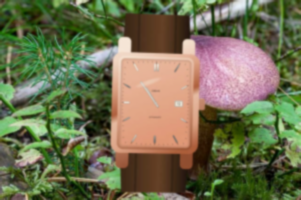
10 h 54 min
